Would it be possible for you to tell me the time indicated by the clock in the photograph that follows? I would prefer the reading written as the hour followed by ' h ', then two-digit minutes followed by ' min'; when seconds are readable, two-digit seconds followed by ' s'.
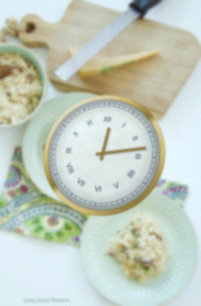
12 h 13 min
